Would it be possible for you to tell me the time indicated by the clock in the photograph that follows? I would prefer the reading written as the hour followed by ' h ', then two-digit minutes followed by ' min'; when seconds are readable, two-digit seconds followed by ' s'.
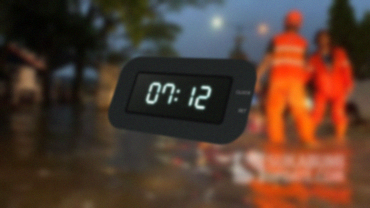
7 h 12 min
